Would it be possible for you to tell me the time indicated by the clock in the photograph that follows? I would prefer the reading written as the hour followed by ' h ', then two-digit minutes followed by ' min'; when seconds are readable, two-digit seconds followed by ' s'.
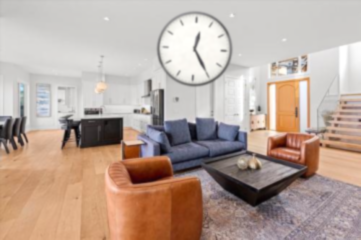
12 h 25 min
